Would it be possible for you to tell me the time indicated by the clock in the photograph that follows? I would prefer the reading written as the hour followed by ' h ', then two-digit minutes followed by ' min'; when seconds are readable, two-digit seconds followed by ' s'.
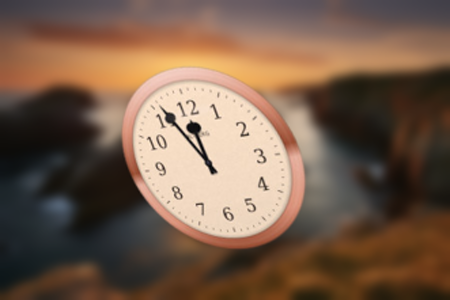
11 h 56 min
